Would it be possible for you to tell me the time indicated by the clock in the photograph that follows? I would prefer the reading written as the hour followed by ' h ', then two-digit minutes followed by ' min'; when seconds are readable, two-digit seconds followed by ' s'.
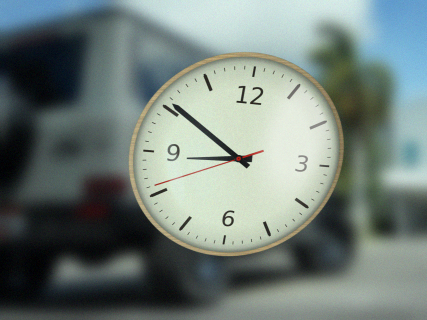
8 h 50 min 41 s
